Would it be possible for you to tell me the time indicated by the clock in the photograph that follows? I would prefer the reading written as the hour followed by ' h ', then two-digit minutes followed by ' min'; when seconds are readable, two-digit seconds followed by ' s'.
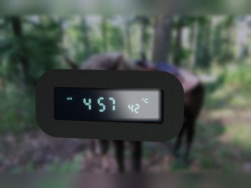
4 h 57 min
